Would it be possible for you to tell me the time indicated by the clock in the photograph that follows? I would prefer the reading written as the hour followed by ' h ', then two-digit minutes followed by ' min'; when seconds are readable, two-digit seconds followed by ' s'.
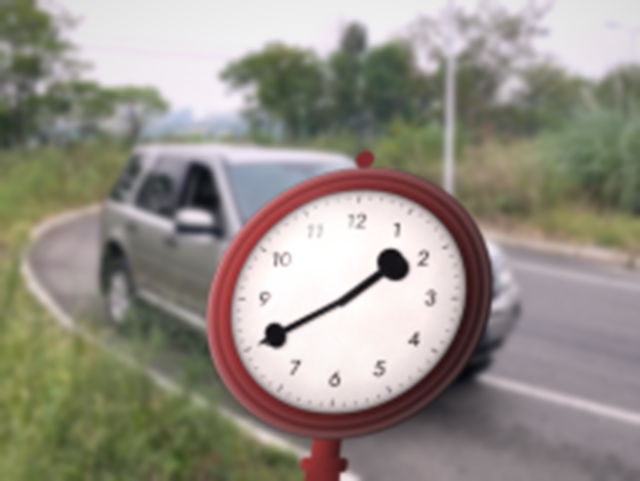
1 h 40 min
